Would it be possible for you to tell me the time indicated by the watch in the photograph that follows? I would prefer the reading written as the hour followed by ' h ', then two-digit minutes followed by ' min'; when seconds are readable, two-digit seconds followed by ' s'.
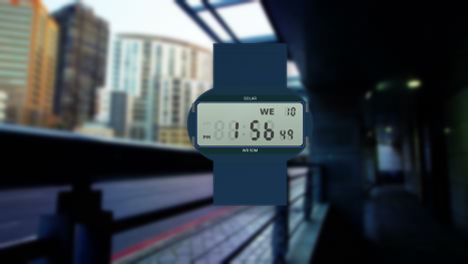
1 h 56 min 49 s
